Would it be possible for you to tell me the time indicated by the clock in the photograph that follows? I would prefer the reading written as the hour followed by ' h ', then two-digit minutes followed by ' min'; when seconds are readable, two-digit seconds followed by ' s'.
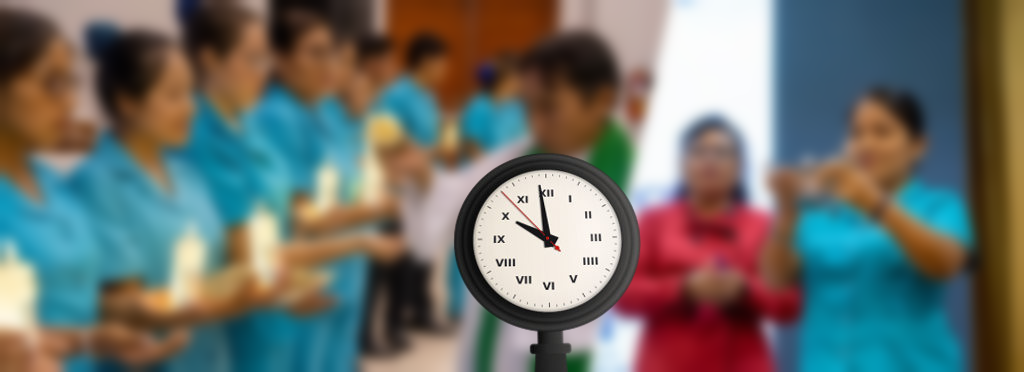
9 h 58 min 53 s
